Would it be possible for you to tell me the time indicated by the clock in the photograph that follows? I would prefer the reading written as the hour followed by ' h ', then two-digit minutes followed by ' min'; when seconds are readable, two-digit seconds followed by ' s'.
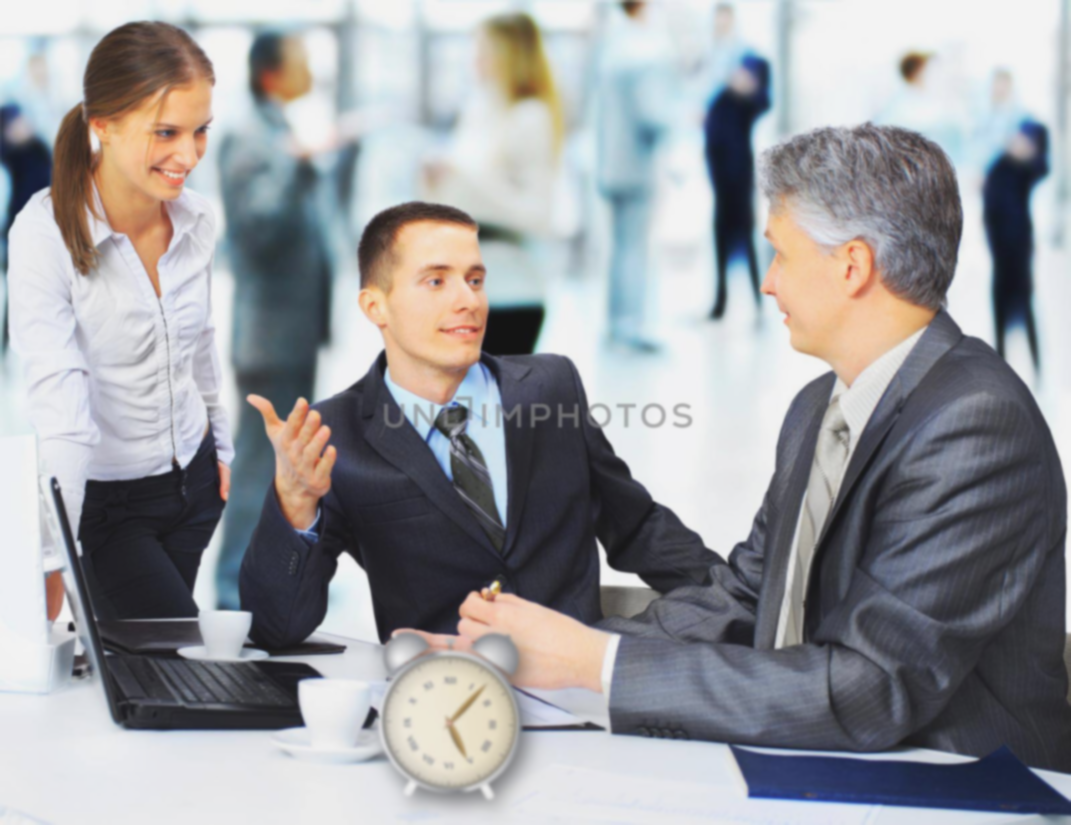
5 h 07 min
